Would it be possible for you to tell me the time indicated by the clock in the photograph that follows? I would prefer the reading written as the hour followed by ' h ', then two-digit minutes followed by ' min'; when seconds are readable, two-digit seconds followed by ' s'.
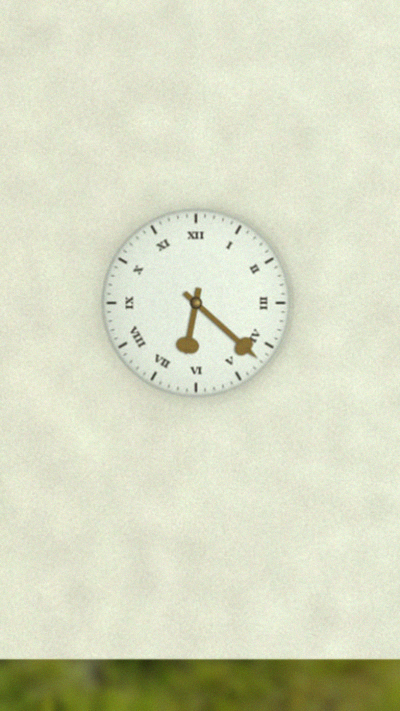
6 h 22 min
